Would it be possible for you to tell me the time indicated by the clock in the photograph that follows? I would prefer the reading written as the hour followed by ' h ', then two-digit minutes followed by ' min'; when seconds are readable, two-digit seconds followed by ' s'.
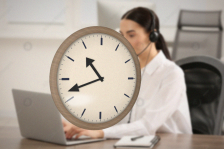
10 h 42 min
